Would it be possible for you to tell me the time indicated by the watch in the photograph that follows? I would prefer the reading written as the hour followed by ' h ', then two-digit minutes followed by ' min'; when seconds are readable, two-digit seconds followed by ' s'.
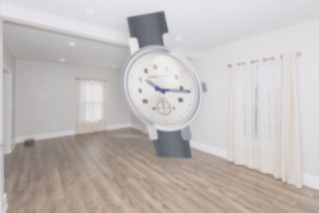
10 h 16 min
